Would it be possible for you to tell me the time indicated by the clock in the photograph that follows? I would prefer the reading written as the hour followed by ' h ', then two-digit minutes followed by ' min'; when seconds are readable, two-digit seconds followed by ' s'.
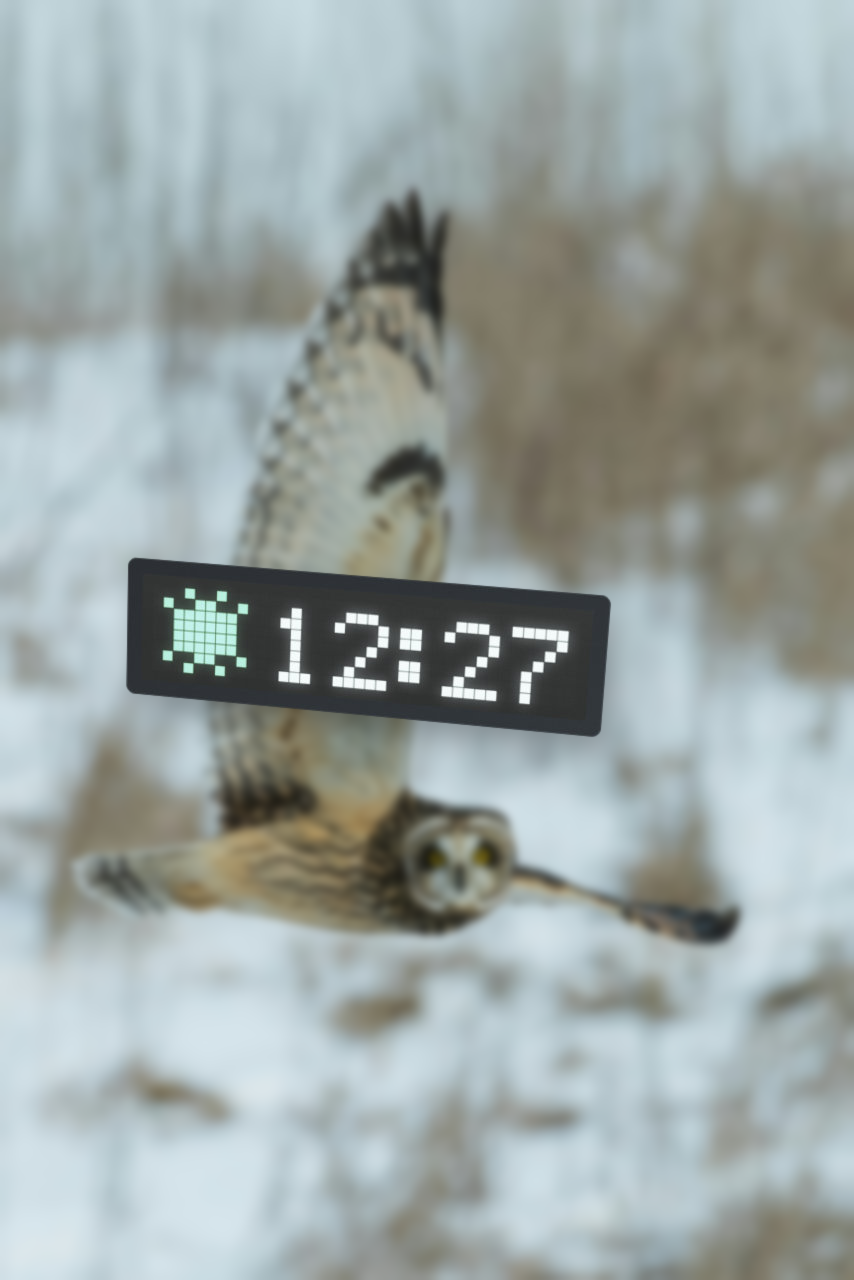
12 h 27 min
